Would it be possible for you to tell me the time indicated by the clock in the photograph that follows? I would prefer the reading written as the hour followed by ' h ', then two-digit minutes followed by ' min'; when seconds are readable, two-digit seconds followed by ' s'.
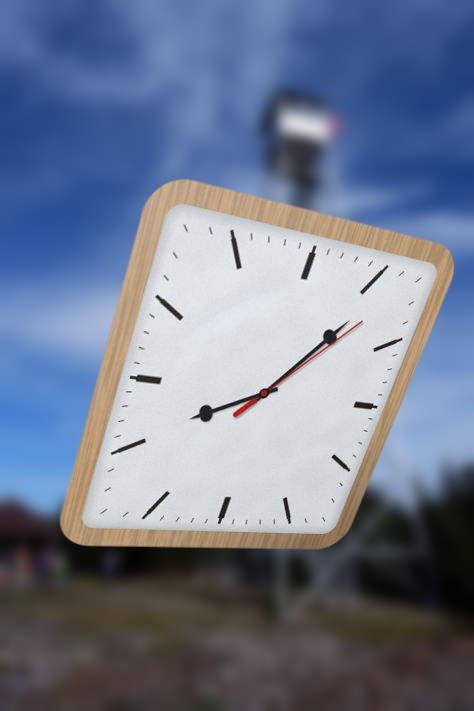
8 h 06 min 07 s
